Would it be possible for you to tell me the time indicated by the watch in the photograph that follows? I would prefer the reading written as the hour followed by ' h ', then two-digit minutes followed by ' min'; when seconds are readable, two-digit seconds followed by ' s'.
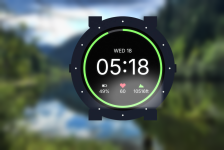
5 h 18 min
